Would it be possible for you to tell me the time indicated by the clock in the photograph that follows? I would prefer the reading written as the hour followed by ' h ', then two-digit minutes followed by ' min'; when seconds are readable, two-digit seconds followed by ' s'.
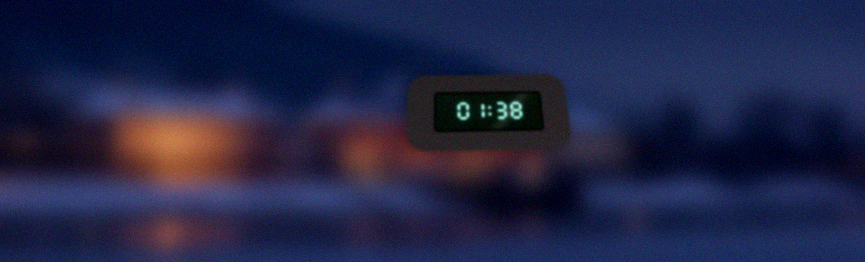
1 h 38 min
